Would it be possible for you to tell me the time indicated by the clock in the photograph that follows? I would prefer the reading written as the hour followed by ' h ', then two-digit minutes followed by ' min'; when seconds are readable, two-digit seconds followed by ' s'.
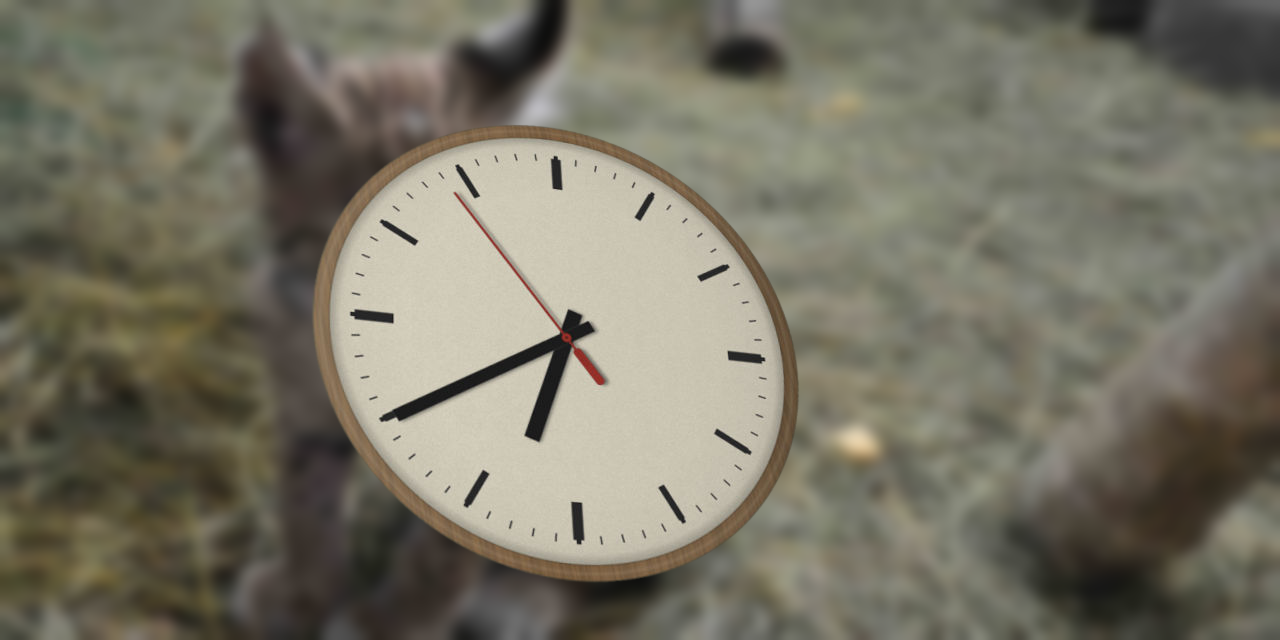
6 h 39 min 54 s
